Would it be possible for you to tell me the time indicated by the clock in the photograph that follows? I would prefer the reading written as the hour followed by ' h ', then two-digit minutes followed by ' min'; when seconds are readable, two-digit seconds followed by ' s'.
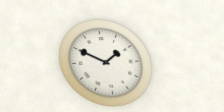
1 h 50 min
